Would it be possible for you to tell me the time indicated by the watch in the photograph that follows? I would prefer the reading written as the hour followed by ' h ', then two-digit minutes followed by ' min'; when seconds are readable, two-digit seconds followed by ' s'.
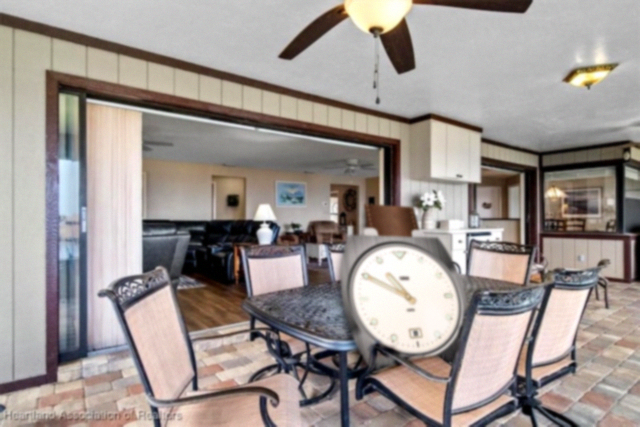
10 h 50 min
